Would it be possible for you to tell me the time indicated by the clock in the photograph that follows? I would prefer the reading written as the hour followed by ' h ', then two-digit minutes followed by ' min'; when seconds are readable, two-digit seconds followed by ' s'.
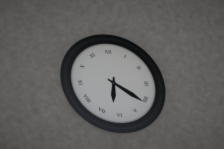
6 h 21 min
